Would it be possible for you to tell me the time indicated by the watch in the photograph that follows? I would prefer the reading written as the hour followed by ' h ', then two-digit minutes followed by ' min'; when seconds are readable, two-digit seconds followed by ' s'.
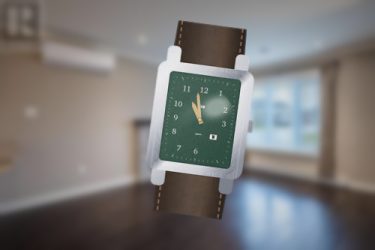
10 h 58 min
